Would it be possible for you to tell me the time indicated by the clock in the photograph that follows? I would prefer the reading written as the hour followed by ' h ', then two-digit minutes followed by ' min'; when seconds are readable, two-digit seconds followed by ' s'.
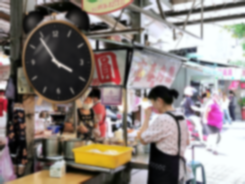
3 h 54 min
